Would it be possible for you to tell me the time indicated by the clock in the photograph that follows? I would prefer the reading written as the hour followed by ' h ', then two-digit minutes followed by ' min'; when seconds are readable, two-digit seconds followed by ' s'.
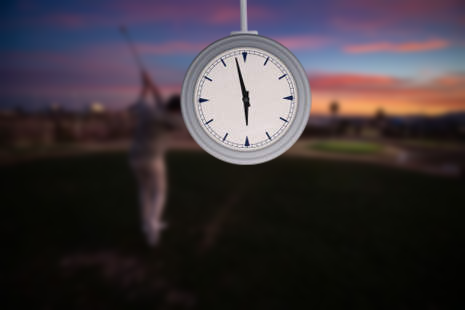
5 h 58 min
